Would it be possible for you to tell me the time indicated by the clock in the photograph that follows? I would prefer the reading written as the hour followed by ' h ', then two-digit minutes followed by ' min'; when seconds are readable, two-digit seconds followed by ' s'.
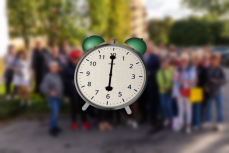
6 h 00 min
